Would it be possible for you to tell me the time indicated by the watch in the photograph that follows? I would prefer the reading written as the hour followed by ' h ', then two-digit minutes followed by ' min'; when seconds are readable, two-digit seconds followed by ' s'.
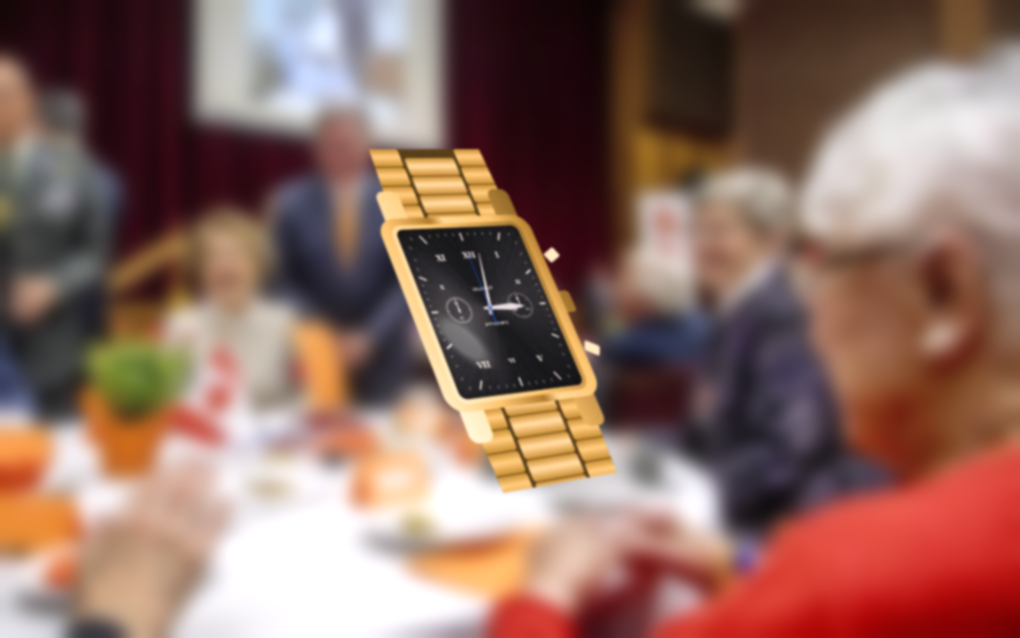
3 h 02 min
